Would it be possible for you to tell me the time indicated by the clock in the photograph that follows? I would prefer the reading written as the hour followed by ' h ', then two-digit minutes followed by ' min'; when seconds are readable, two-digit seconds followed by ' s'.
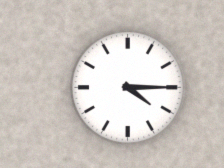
4 h 15 min
